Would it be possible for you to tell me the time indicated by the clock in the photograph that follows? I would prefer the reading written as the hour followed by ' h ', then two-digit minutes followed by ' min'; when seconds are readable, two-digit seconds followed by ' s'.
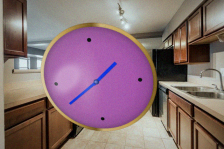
1 h 39 min
